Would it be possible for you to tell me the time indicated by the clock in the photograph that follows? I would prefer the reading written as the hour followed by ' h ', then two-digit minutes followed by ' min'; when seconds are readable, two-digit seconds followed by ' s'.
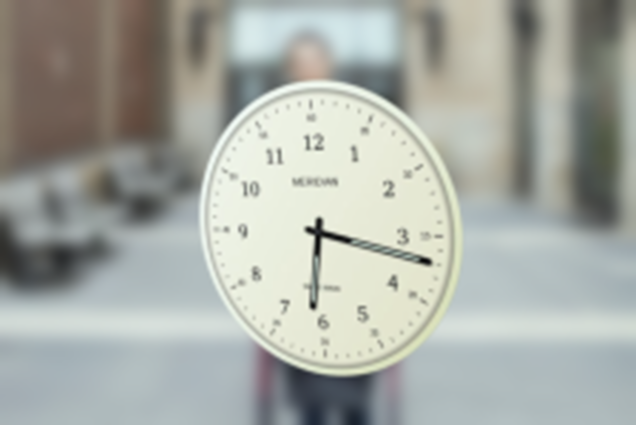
6 h 17 min
